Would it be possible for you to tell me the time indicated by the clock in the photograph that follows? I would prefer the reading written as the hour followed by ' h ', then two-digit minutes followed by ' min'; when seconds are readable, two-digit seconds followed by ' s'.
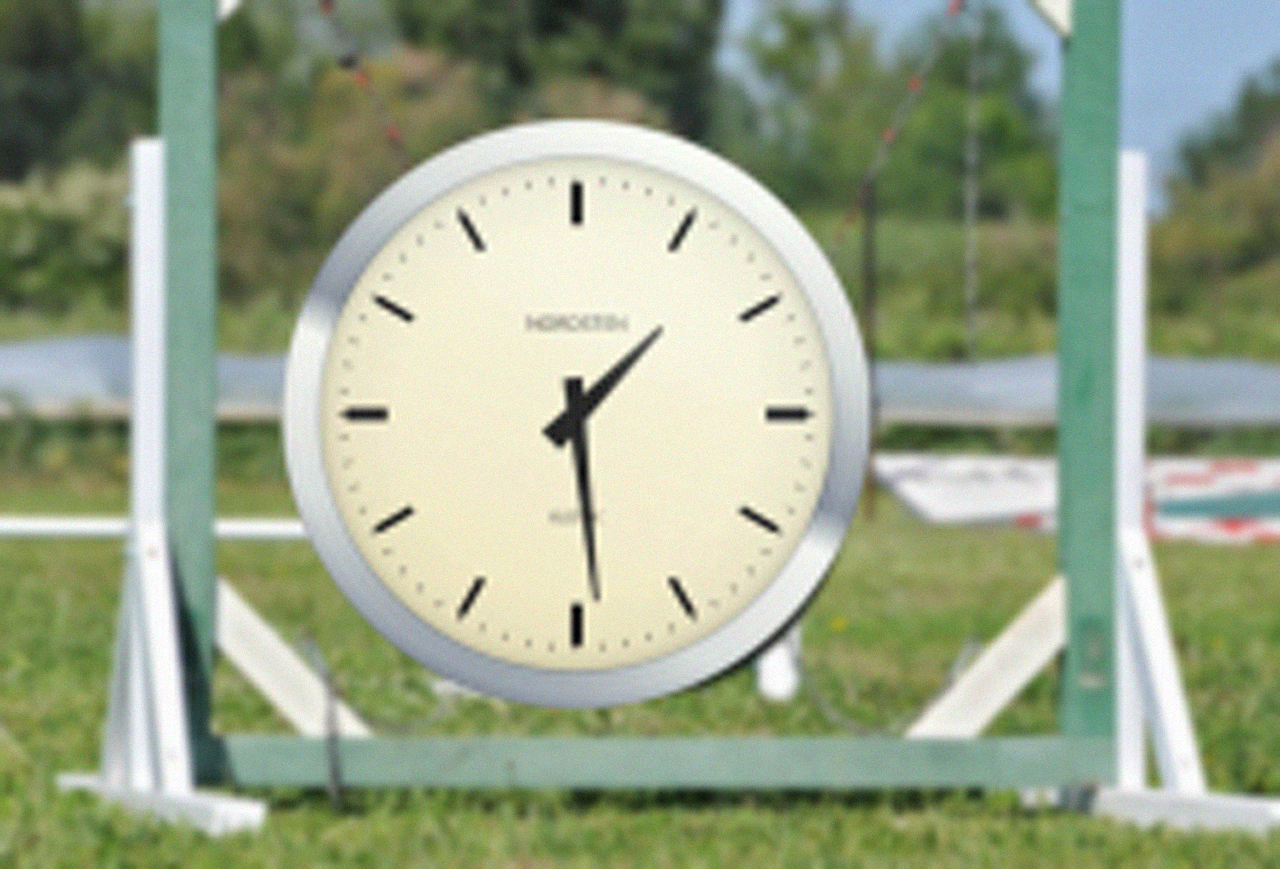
1 h 29 min
